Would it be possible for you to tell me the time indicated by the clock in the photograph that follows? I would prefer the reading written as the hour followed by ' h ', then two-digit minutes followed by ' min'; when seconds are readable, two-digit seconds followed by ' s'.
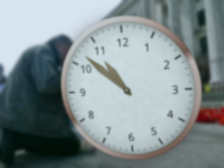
10 h 52 min
